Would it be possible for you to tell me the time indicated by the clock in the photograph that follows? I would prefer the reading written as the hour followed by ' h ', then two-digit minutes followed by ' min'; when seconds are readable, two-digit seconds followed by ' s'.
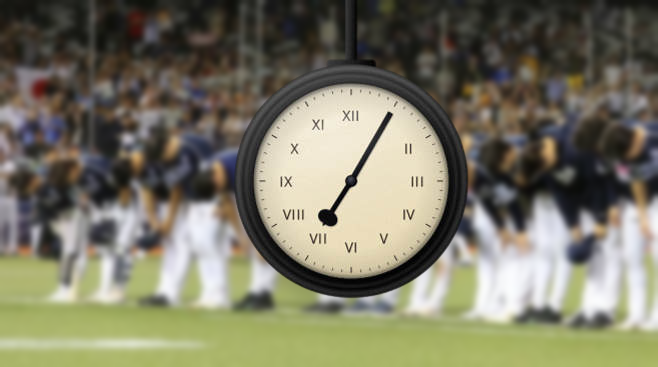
7 h 05 min
